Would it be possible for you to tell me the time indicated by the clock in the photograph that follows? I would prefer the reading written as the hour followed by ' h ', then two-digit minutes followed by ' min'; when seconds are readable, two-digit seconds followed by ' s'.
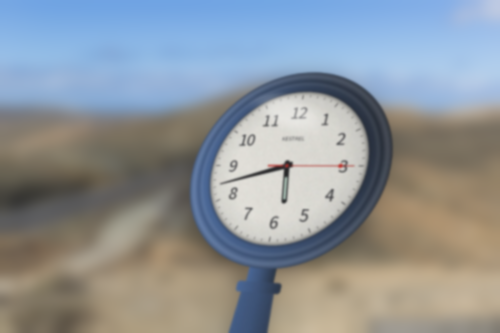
5 h 42 min 15 s
